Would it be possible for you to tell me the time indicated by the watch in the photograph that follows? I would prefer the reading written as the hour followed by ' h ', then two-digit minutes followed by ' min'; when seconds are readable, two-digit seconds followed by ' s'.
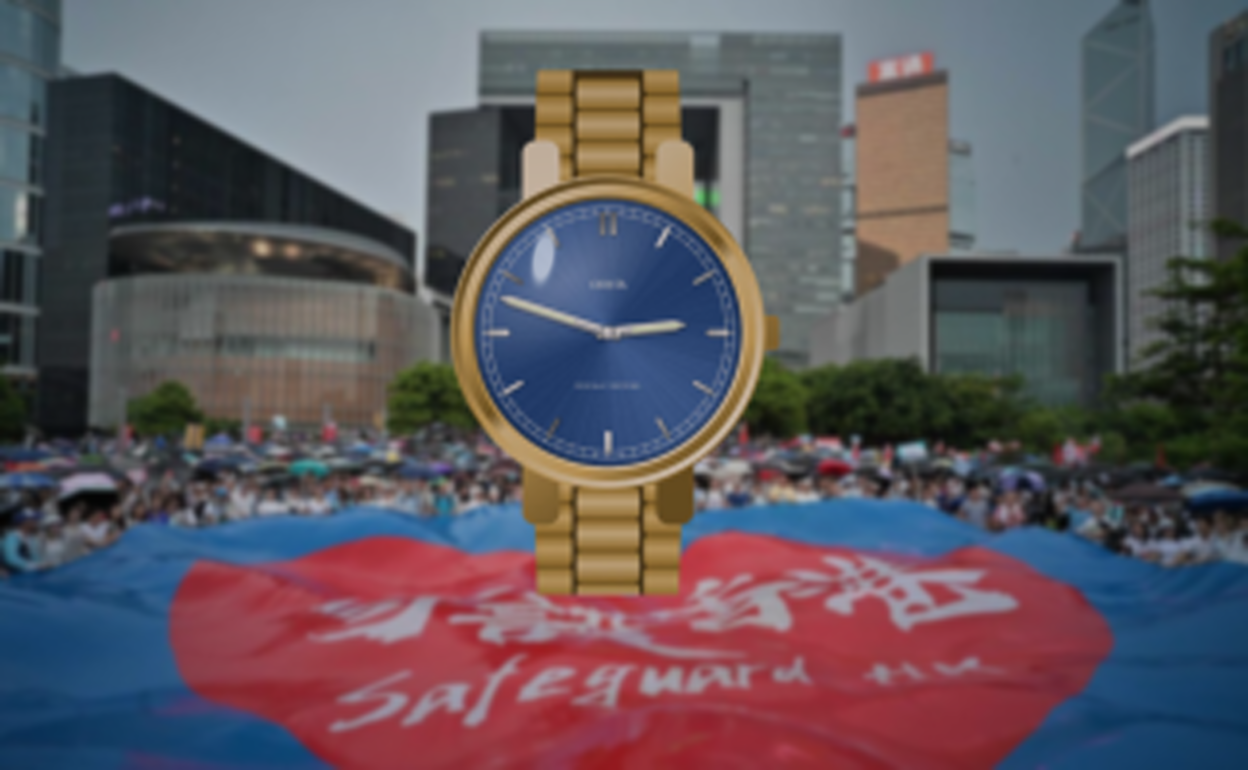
2 h 48 min
